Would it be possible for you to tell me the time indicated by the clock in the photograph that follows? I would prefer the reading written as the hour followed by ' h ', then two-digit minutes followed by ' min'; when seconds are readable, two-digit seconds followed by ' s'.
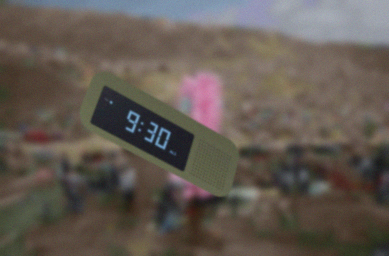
9 h 30 min
